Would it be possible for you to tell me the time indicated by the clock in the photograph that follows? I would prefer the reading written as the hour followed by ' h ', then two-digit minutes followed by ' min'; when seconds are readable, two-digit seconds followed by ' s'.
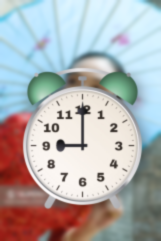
9 h 00 min
